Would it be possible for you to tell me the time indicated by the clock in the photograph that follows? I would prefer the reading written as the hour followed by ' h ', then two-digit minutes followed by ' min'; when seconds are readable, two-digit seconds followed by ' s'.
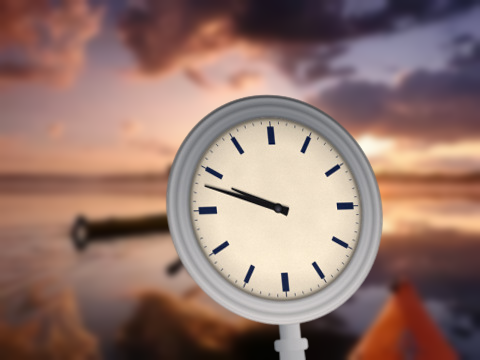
9 h 48 min
